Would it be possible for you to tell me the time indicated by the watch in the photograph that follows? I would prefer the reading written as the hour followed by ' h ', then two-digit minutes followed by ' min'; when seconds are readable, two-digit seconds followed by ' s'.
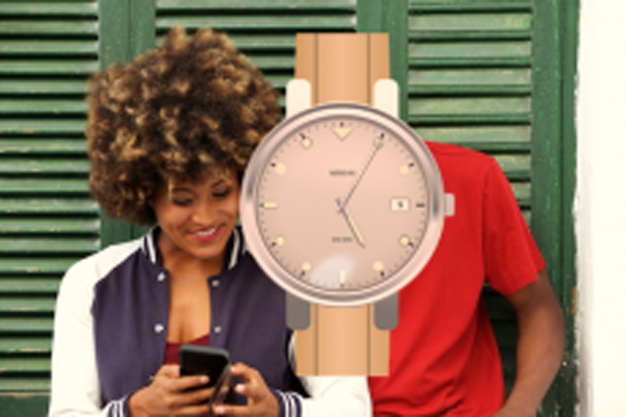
5 h 05 min
